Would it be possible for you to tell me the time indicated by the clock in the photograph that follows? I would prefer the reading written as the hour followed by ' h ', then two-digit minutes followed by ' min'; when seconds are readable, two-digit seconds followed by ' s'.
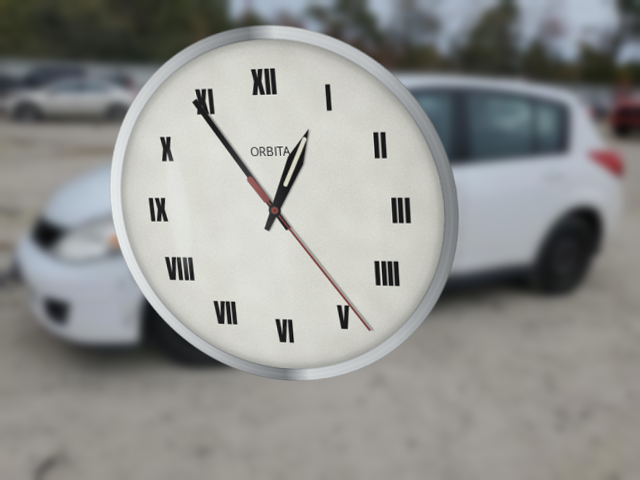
12 h 54 min 24 s
